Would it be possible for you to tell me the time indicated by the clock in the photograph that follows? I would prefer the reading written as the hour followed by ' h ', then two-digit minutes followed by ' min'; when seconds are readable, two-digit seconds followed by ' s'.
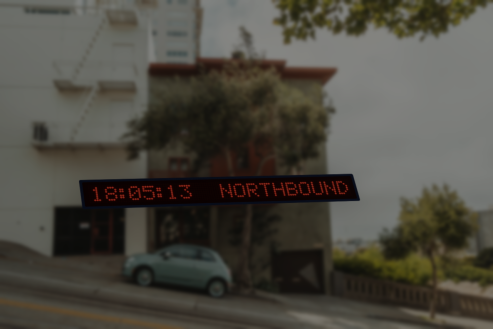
18 h 05 min 13 s
